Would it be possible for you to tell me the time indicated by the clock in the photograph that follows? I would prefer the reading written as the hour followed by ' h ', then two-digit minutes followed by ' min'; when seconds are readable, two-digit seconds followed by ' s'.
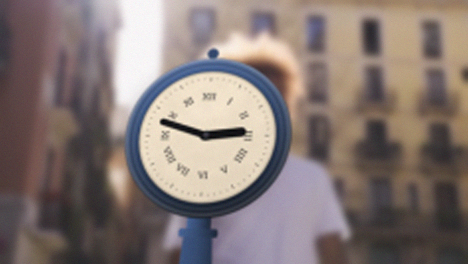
2 h 48 min
